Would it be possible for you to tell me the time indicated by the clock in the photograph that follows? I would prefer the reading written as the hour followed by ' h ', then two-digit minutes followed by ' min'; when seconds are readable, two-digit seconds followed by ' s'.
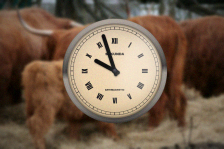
9 h 57 min
